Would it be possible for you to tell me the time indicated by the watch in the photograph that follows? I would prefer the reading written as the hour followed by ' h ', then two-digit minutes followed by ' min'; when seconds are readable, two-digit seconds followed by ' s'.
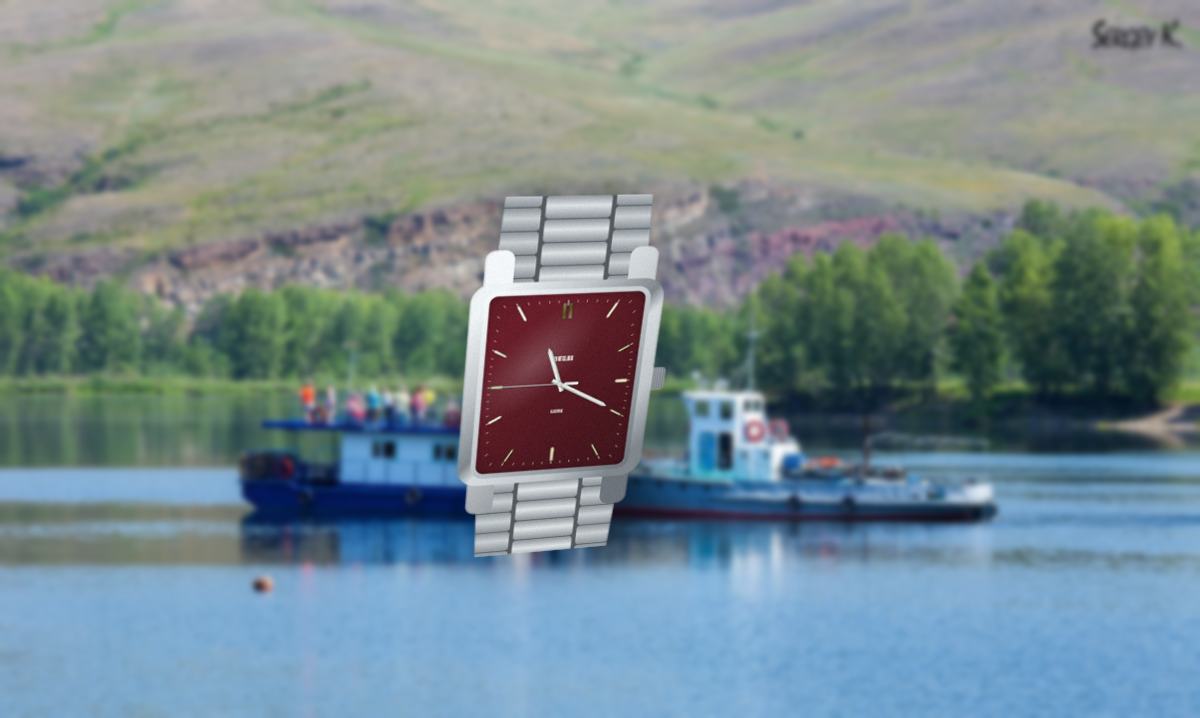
11 h 19 min 45 s
